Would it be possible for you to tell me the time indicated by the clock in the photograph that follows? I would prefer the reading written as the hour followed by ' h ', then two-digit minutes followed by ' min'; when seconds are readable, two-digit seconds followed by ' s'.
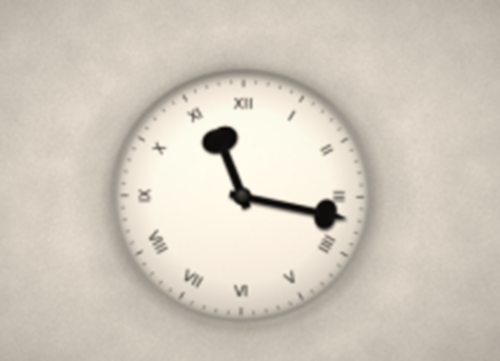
11 h 17 min
